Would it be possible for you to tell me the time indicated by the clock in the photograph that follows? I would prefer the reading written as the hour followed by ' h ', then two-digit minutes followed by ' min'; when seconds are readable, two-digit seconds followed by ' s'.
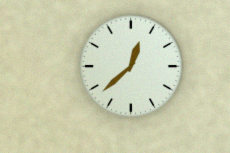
12 h 38 min
